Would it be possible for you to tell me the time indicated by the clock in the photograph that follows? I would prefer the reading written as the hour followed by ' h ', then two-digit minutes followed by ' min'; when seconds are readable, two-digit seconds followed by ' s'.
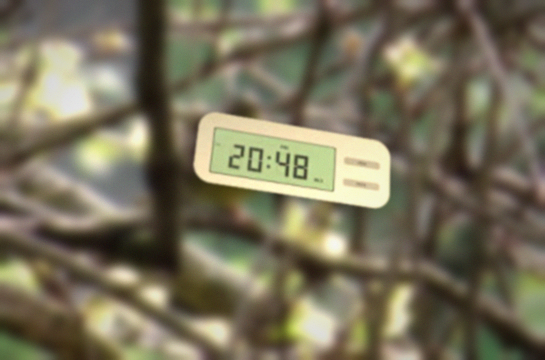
20 h 48 min
